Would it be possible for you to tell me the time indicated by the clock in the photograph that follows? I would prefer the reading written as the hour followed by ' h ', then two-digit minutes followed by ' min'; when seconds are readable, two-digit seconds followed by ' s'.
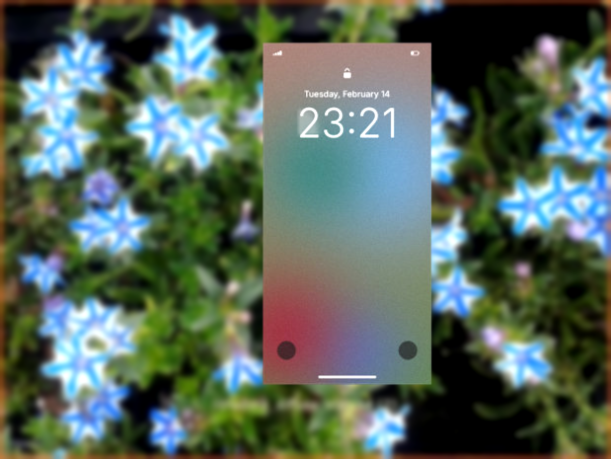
23 h 21 min
